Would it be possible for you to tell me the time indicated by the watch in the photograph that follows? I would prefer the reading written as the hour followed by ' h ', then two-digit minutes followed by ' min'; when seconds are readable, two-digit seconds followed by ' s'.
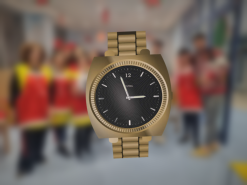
2 h 57 min
